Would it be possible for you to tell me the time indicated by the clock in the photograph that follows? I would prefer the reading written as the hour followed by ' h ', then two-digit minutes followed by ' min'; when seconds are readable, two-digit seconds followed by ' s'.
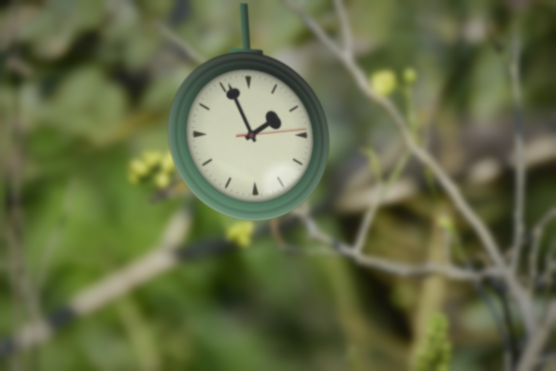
1 h 56 min 14 s
